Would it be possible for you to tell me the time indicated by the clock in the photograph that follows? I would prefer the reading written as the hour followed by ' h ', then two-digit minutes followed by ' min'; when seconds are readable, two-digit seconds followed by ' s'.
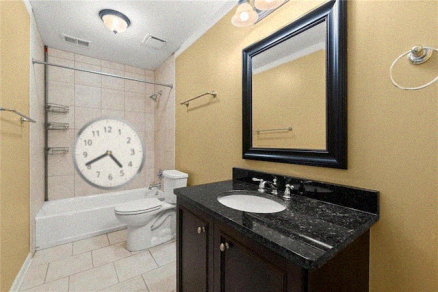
4 h 41 min
